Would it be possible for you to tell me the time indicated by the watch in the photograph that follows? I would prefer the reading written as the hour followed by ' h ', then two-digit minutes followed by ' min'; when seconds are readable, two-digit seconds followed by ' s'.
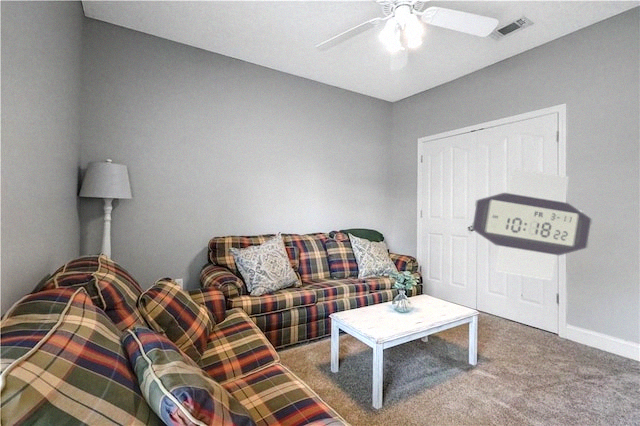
10 h 18 min 22 s
